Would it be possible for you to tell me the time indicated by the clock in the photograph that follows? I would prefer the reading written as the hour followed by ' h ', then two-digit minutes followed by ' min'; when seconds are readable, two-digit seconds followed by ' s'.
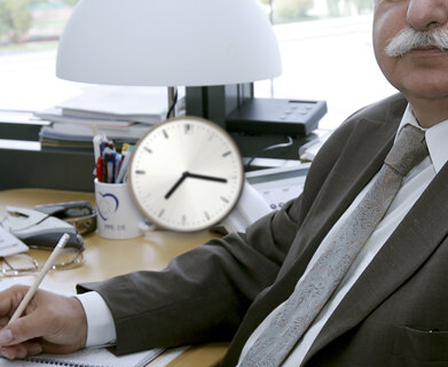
7 h 16 min
